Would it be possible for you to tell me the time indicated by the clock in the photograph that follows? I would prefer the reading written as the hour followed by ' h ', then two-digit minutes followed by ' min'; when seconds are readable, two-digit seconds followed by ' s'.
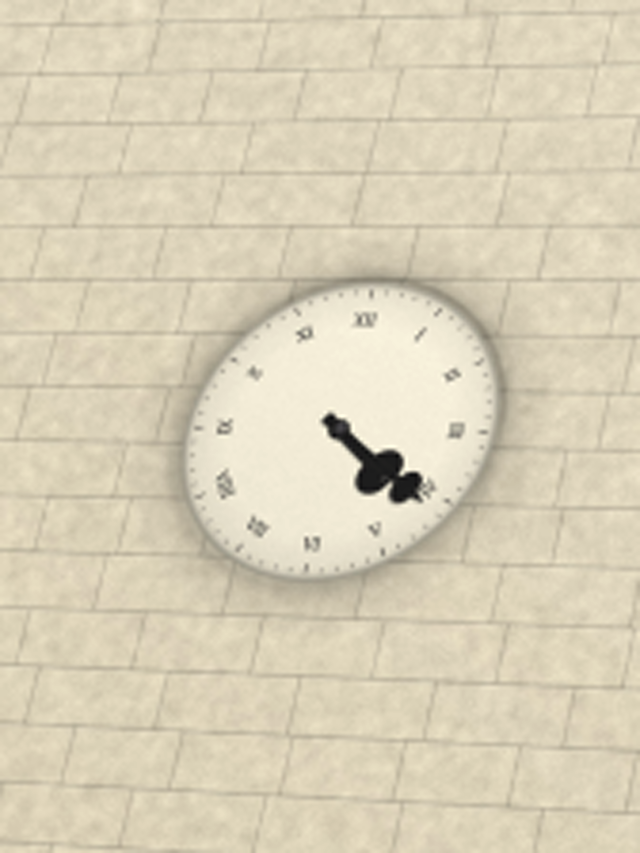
4 h 21 min
